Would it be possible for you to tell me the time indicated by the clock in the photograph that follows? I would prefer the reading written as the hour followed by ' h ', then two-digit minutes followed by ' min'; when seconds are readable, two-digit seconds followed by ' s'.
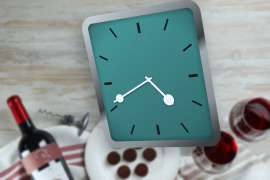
4 h 41 min
